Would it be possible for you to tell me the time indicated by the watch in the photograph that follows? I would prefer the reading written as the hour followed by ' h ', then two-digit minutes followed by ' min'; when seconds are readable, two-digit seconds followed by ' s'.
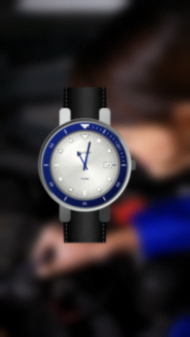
11 h 02 min
